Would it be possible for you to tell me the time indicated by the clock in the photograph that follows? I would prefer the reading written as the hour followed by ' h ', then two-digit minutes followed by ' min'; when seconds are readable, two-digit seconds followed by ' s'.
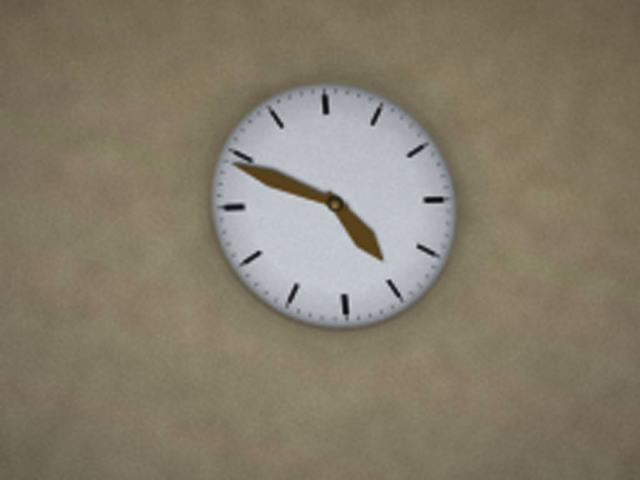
4 h 49 min
